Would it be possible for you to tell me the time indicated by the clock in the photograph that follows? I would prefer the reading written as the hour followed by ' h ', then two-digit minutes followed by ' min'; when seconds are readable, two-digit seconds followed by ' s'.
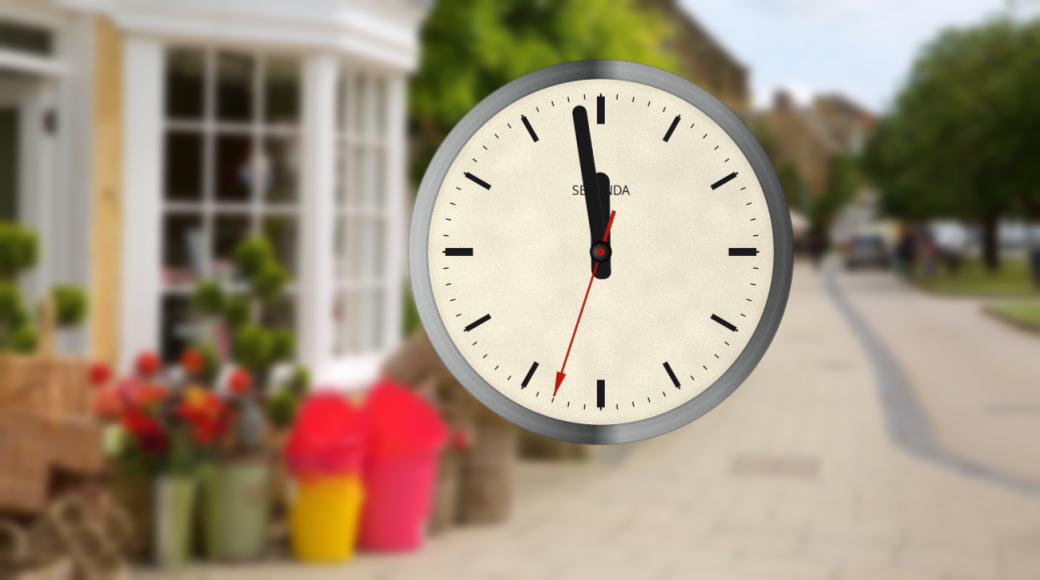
11 h 58 min 33 s
